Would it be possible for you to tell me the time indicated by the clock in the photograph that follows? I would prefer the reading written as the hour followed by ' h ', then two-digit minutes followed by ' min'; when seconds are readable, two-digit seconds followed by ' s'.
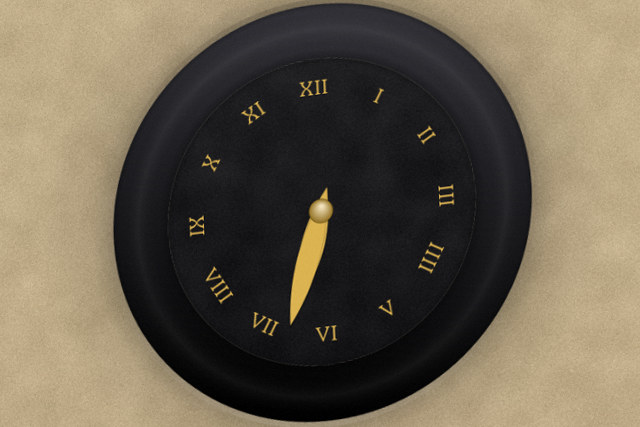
6 h 33 min
